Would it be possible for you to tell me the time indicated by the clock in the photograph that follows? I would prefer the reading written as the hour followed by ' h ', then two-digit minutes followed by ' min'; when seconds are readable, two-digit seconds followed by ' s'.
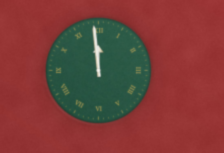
11 h 59 min
